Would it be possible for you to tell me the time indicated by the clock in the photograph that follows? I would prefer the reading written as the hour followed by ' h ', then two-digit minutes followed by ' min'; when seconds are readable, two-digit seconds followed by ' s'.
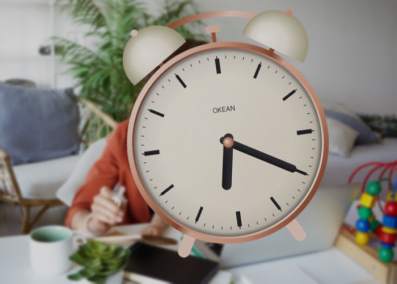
6 h 20 min
